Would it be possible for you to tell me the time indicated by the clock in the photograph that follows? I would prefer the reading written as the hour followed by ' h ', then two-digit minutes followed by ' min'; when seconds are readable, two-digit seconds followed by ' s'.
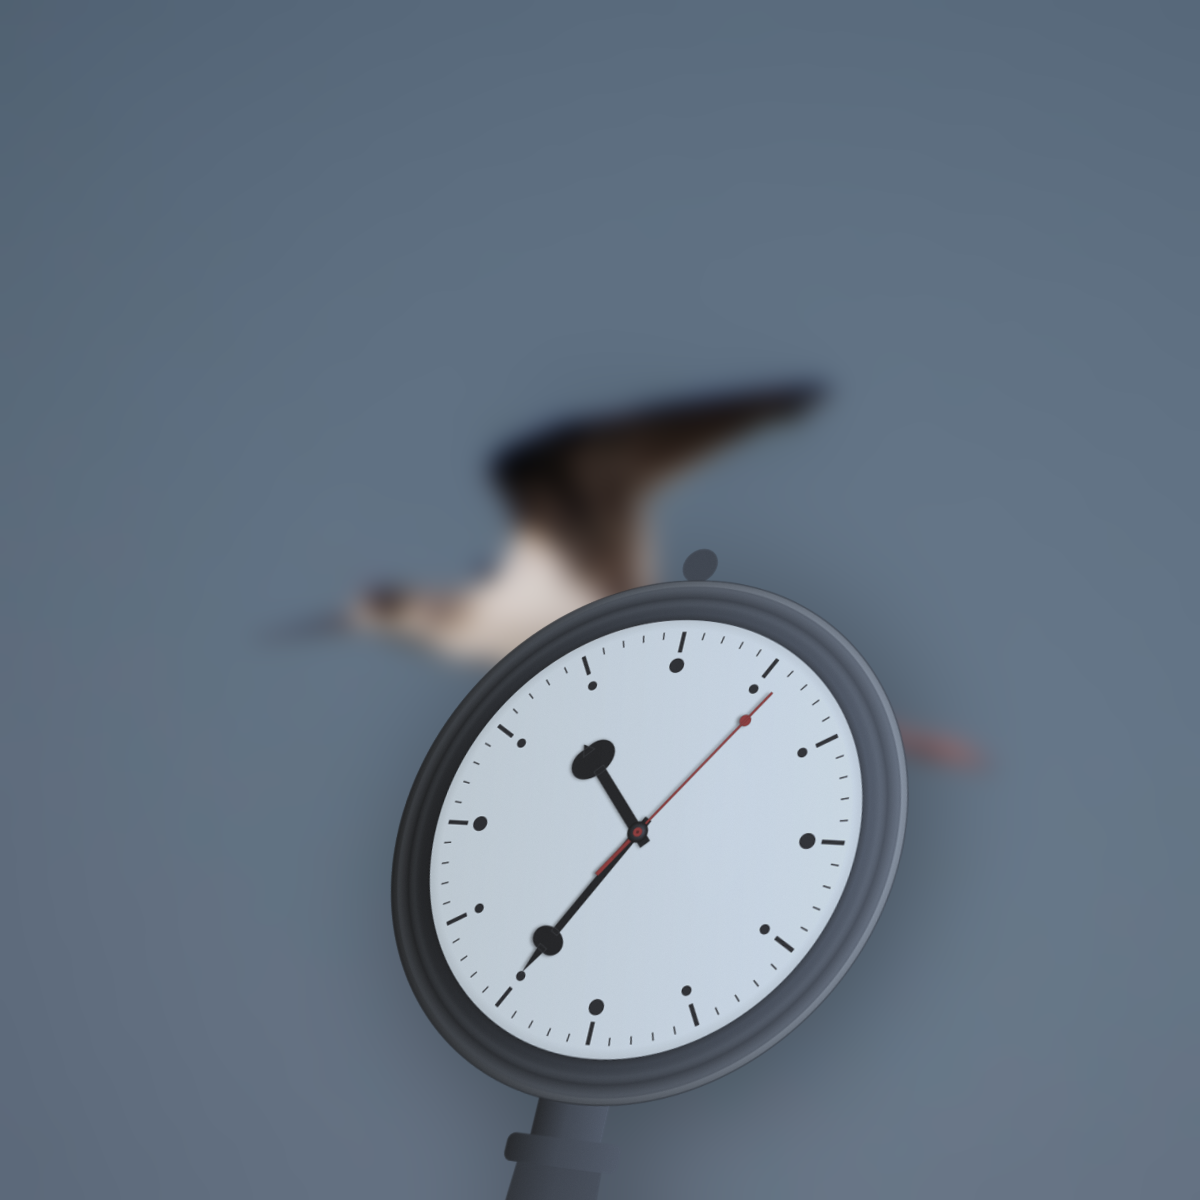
10 h 35 min 06 s
